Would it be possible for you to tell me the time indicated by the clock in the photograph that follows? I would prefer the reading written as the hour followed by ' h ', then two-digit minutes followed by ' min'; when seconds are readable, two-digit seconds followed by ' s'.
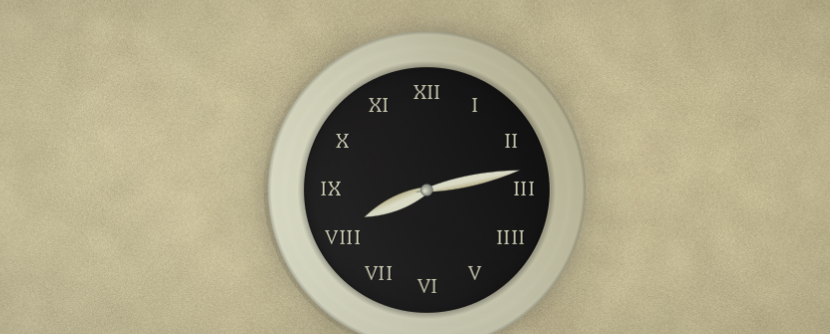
8 h 13 min
